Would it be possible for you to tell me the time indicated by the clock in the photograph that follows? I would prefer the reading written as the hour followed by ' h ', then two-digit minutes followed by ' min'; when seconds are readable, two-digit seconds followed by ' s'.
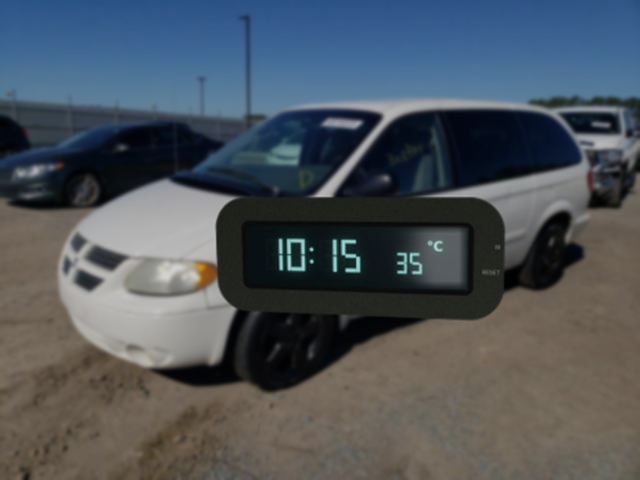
10 h 15 min
